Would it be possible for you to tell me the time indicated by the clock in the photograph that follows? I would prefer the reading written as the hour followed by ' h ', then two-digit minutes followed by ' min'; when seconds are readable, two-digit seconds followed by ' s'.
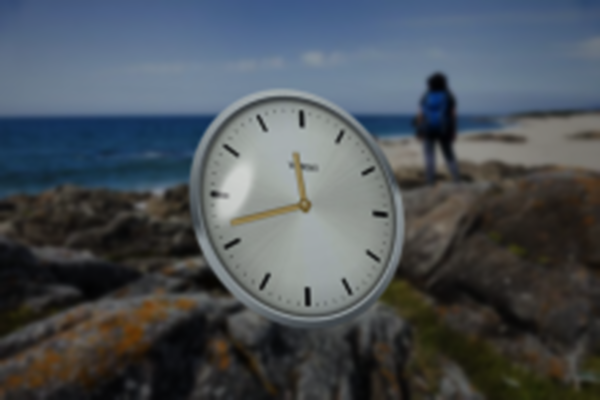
11 h 42 min
